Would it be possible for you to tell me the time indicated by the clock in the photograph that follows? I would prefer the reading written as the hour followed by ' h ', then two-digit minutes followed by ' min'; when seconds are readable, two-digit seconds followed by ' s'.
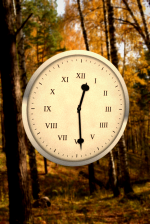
12 h 29 min
